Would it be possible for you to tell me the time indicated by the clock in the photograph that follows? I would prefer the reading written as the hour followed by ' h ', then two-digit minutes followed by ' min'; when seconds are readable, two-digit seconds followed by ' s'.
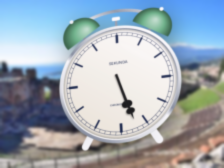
5 h 27 min
